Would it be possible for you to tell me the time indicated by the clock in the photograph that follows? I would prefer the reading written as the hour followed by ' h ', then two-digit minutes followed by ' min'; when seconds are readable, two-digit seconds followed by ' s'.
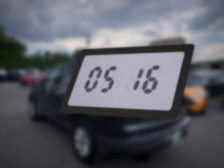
5 h 16 min
